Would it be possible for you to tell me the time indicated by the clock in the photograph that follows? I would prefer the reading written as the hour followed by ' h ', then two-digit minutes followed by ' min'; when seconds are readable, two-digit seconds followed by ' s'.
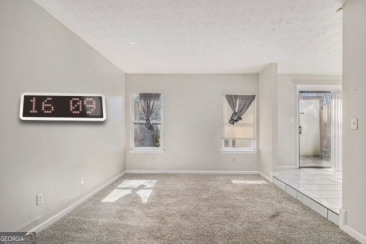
16 h 09 min
